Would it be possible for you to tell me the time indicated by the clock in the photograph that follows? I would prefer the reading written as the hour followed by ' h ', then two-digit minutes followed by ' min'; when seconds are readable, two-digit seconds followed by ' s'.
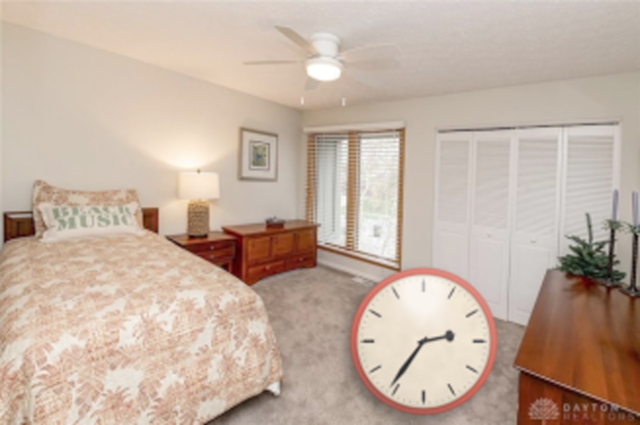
2 h 36 min
